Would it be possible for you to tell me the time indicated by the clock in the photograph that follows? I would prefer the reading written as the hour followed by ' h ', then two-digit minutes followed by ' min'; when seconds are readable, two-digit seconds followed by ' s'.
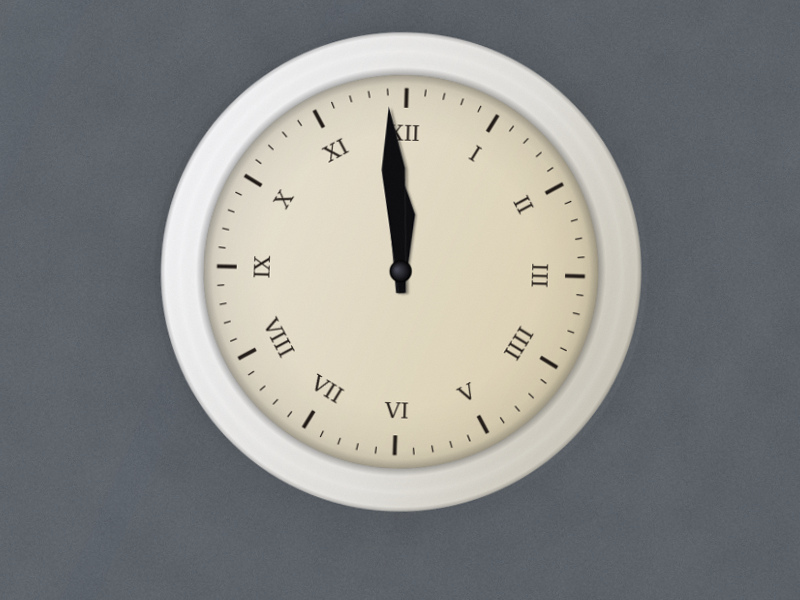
11 h 59 min
